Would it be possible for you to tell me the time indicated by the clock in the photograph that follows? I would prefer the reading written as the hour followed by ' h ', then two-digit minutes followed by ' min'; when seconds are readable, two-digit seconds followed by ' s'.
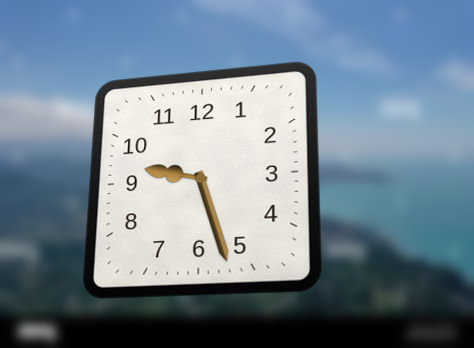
9 h 27 min
